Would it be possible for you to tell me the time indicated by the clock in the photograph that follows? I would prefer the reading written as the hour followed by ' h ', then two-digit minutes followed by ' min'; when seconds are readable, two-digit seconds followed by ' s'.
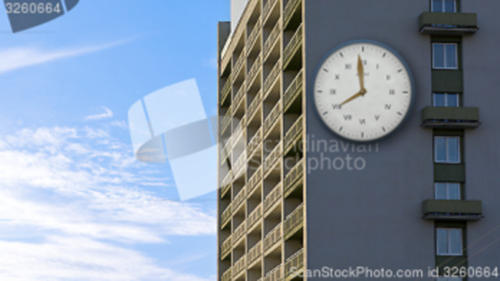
7 h 59 min
